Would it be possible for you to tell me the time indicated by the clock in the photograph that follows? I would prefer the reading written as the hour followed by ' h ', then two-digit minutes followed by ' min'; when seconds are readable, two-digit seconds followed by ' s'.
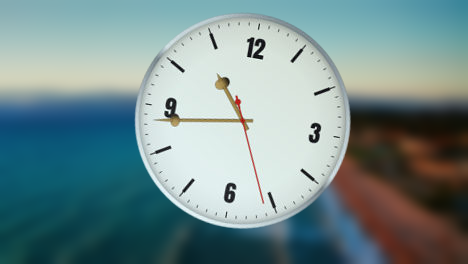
10 h 43 min 26 s
